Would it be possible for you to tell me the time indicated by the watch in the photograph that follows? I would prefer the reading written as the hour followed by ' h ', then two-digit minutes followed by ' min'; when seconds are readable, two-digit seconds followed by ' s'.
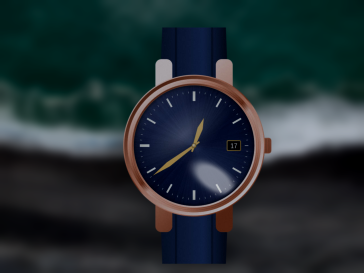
12 h 39 min
